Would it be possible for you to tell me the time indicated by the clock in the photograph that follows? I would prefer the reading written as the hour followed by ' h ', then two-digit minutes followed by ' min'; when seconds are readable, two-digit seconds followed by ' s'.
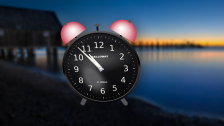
10 h 53 min
